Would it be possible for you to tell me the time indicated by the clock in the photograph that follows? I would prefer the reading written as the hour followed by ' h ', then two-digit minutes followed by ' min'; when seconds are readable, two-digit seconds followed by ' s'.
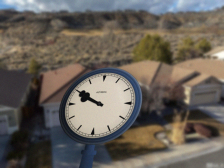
9 h 50 min
